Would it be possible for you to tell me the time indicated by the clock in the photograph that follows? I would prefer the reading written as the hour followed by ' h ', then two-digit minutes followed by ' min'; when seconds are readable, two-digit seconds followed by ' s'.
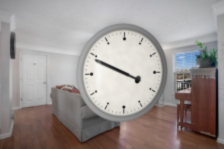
3 h 49 min
